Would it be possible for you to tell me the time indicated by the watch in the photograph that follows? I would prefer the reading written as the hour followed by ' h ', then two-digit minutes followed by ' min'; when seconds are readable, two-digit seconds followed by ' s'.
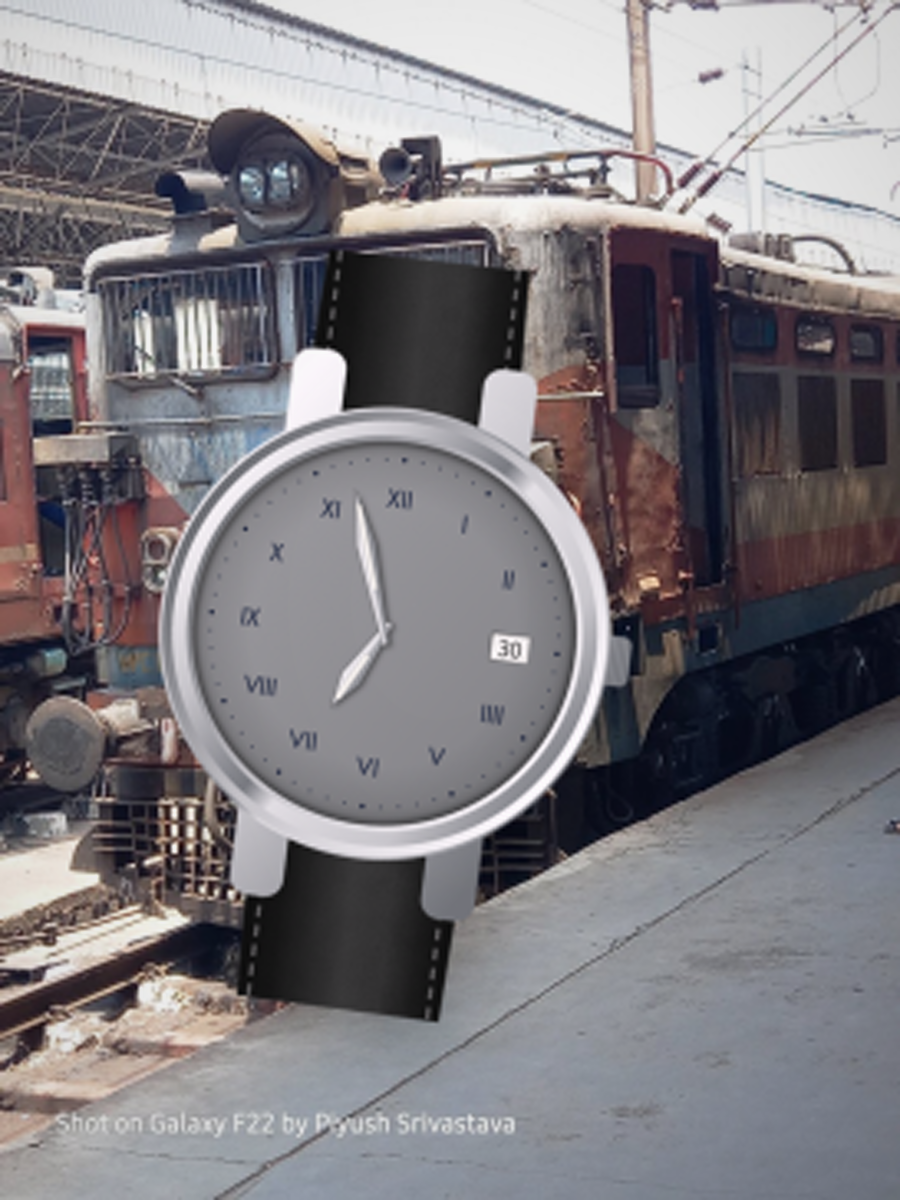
6 h 57 min
